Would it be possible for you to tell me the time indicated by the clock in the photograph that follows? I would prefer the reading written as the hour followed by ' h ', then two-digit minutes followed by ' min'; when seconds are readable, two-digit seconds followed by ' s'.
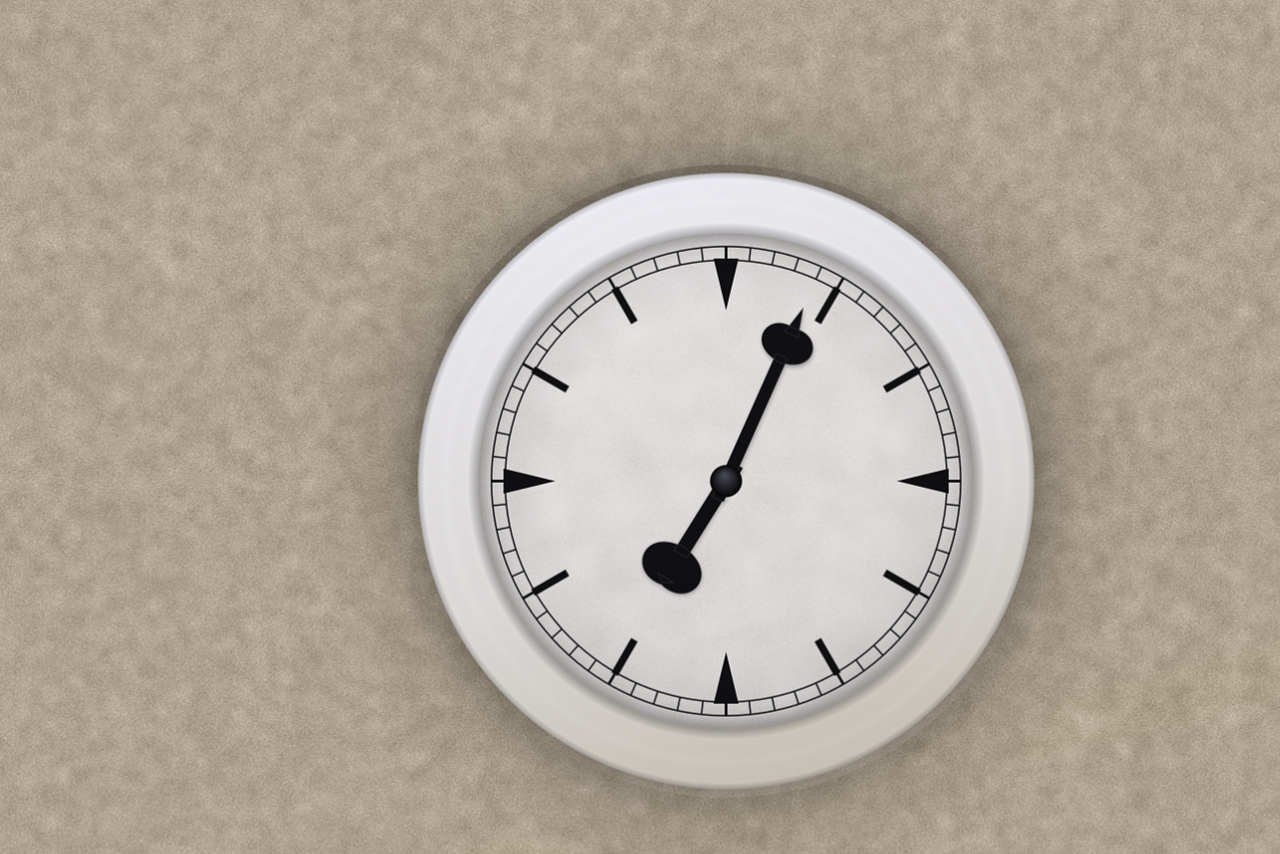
7 h 04 min
